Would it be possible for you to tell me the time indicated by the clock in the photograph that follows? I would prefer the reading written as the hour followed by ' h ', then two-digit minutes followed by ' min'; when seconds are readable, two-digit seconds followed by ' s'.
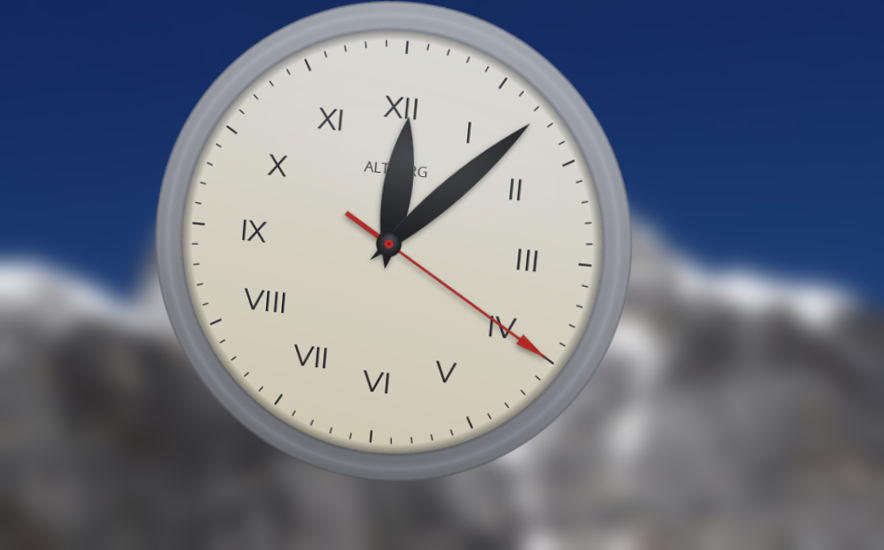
12 h 07 min 20 s
